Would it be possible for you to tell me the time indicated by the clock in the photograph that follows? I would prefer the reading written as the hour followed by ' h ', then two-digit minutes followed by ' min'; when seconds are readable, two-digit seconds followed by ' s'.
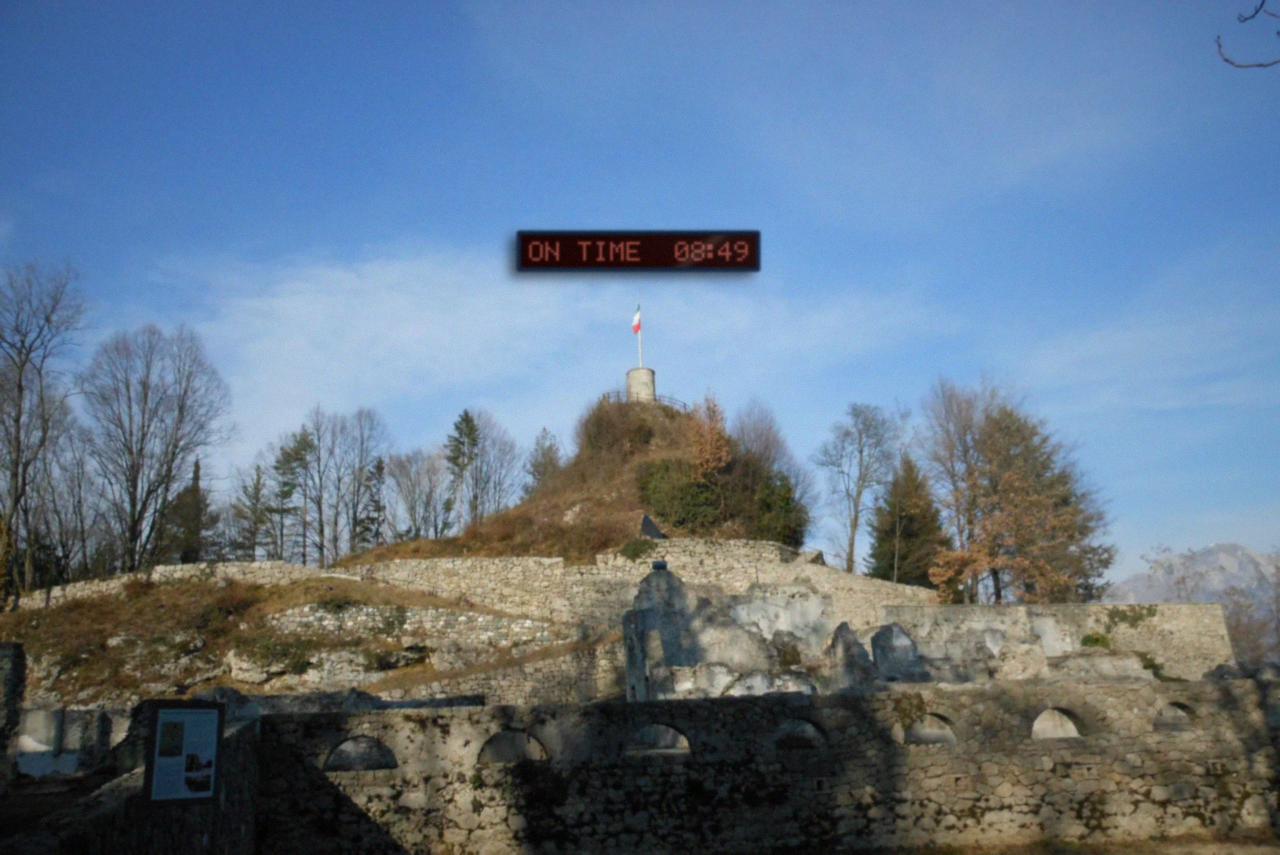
8 h 49 min
